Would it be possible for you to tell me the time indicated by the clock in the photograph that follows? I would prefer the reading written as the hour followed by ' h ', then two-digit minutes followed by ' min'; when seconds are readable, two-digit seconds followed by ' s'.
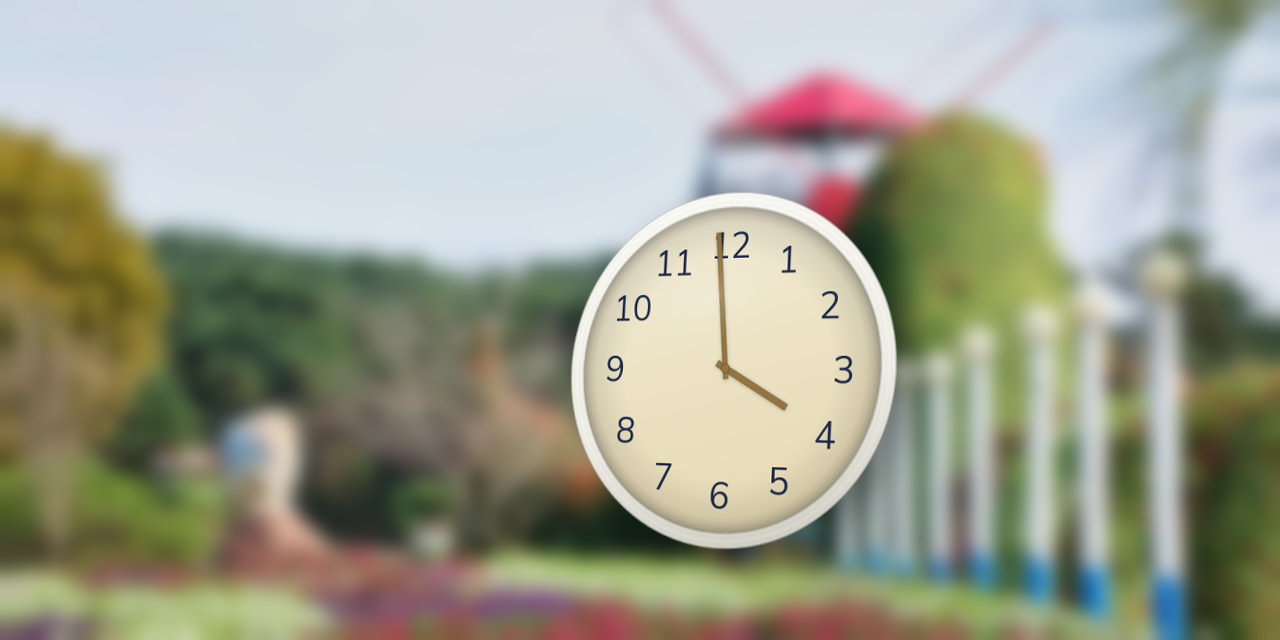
3 h 59 min
